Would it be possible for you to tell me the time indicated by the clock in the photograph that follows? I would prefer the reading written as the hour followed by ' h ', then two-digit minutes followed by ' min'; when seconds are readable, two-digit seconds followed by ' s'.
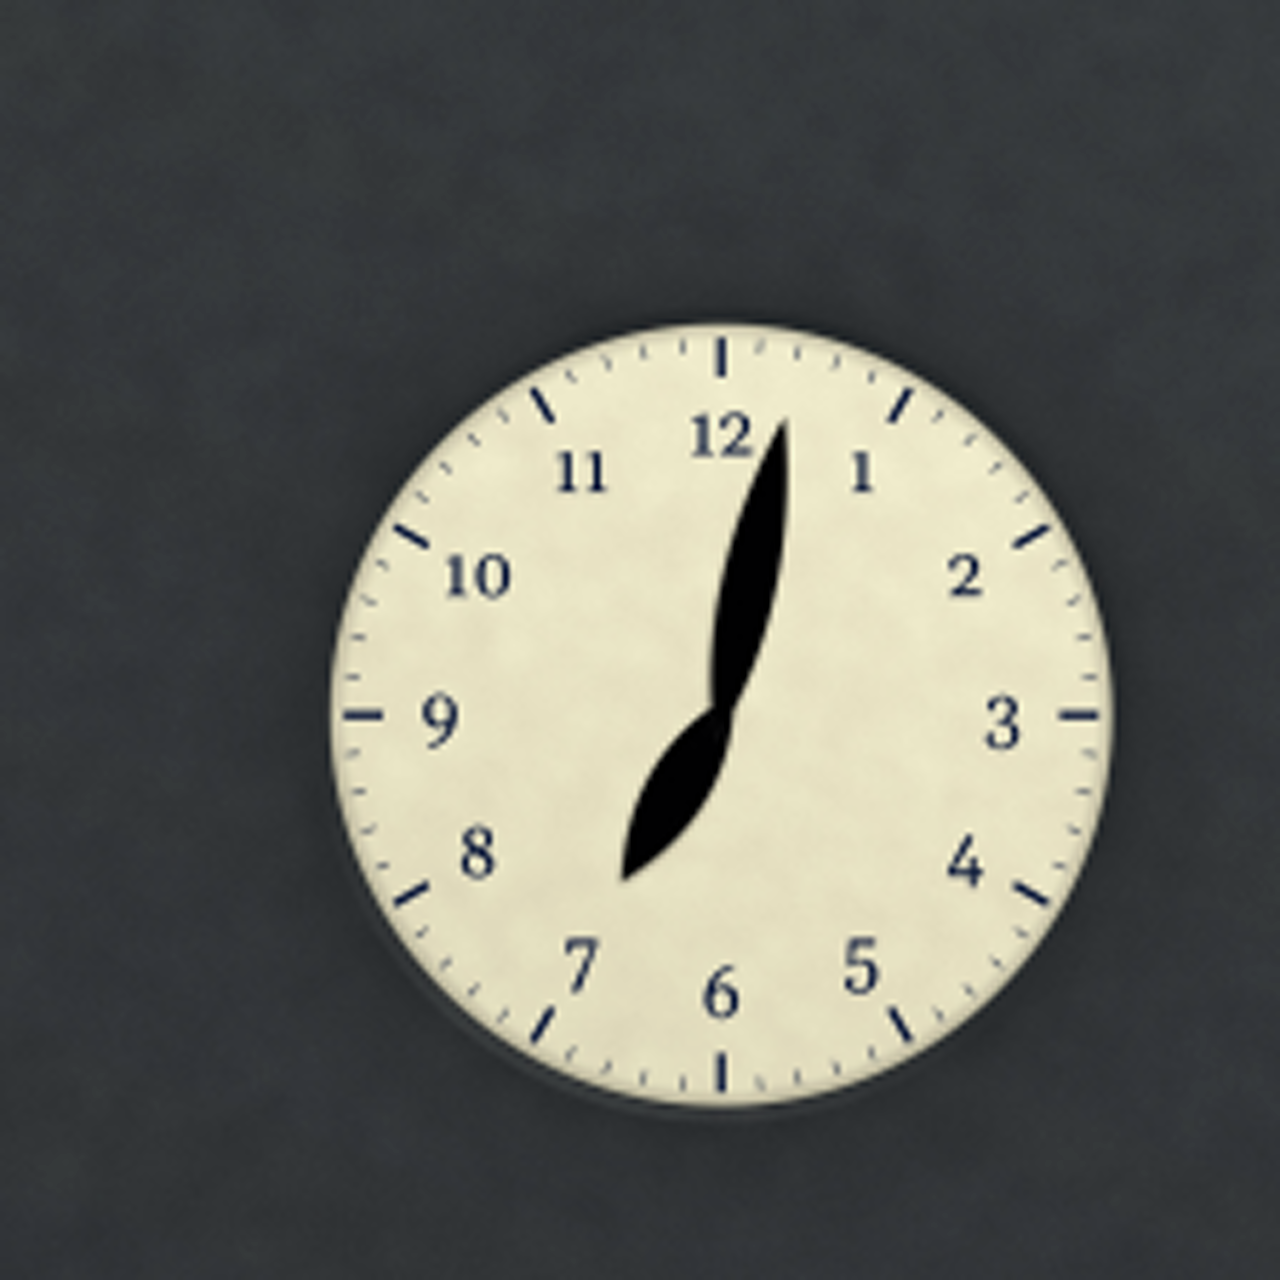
7 h 02 min
